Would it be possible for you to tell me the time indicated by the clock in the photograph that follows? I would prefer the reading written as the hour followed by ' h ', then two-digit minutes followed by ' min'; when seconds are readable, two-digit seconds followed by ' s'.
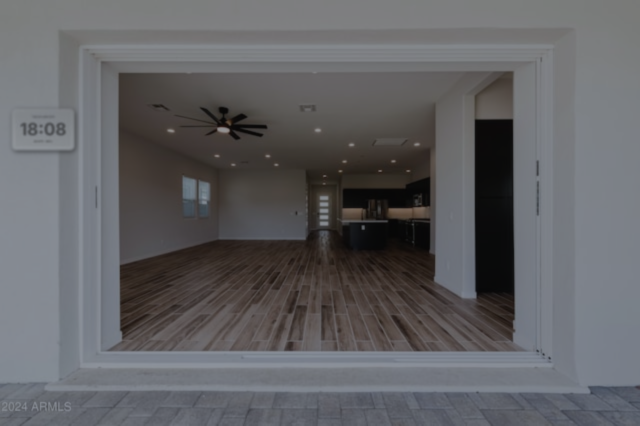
18 h 08 min
